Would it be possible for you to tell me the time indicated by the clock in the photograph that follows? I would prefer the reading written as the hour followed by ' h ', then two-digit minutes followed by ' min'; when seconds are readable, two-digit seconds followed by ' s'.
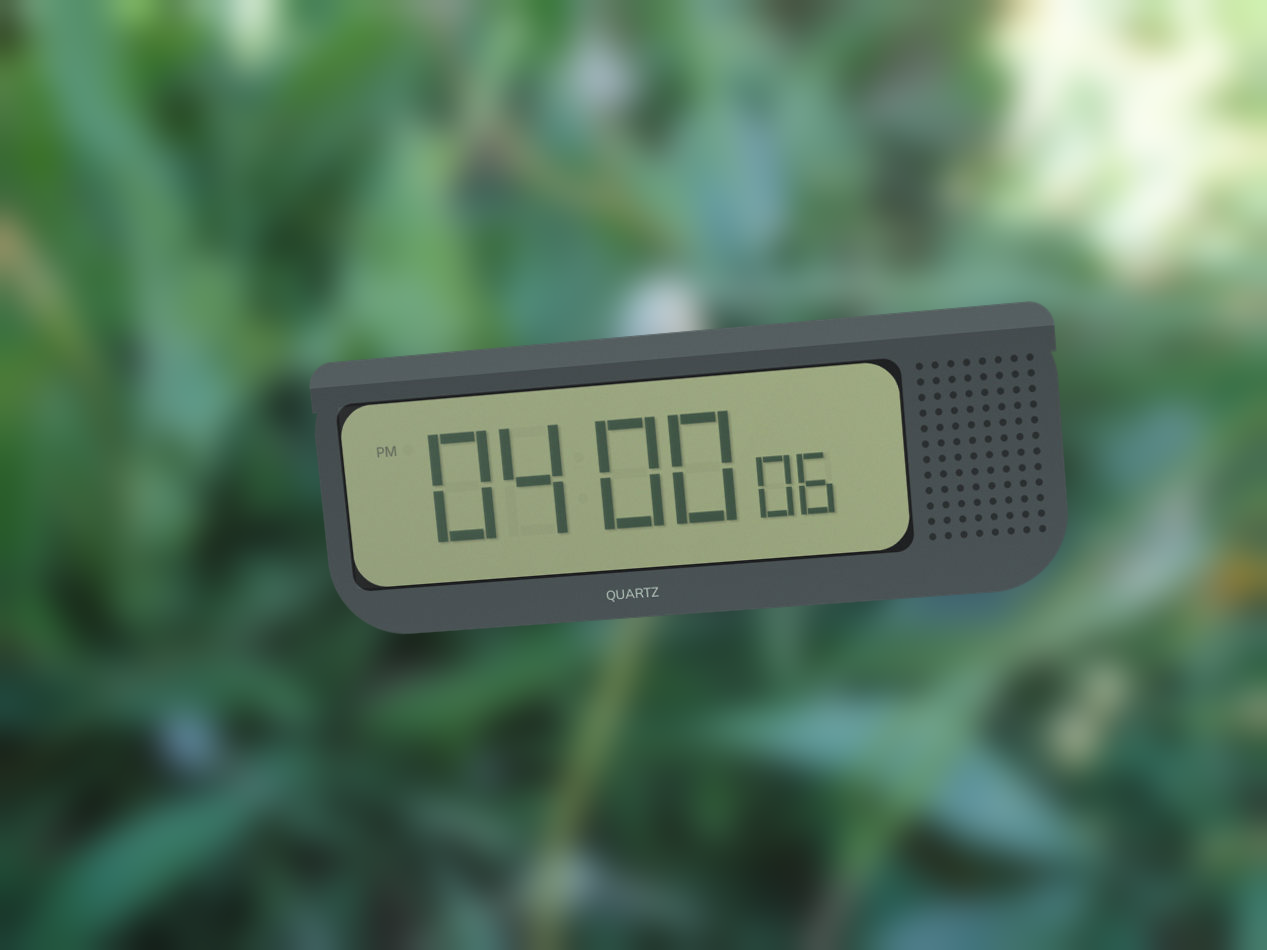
4 h 00 min 06 s
